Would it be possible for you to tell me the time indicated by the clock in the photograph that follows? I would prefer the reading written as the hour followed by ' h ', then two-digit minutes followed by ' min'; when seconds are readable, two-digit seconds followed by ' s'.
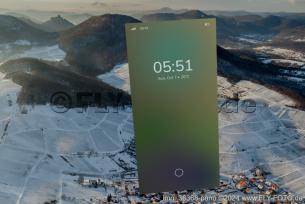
5 h 51 min
